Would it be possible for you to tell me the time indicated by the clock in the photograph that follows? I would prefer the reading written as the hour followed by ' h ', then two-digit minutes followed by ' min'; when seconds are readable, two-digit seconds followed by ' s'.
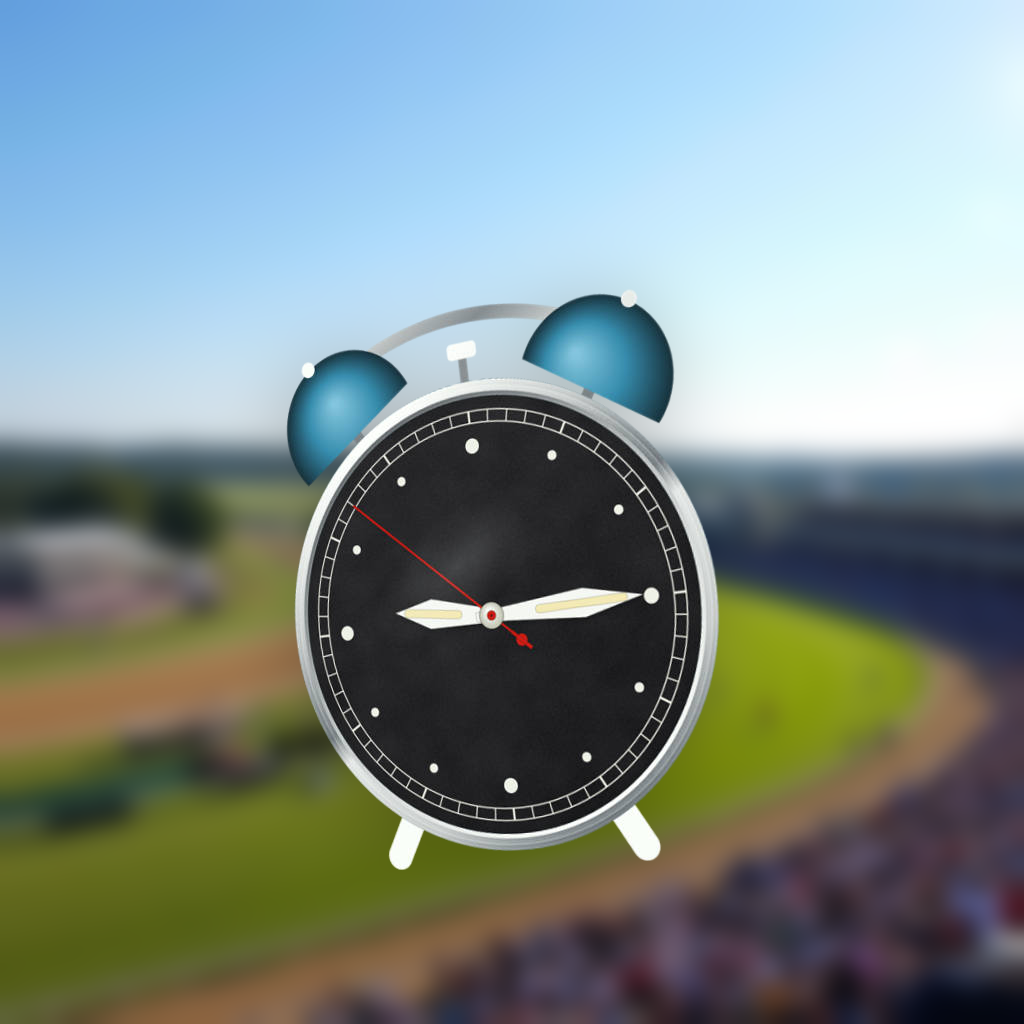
9 h 14 min 52 s
